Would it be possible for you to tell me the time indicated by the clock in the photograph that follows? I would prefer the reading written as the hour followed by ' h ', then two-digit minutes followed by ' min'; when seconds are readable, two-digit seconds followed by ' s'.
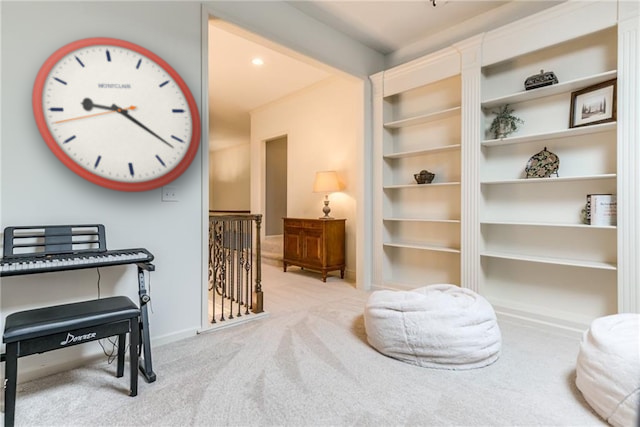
9 h 21 min 43 s
